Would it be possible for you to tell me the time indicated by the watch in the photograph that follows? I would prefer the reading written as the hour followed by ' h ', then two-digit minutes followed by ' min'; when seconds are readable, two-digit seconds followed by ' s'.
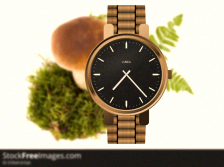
7 h 23 min
